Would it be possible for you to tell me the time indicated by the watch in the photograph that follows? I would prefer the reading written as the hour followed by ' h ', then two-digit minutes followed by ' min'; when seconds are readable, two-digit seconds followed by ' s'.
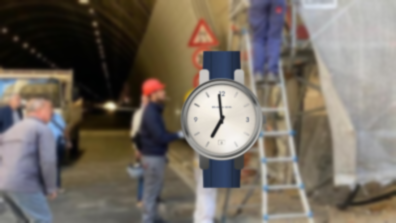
6 h 59 min
